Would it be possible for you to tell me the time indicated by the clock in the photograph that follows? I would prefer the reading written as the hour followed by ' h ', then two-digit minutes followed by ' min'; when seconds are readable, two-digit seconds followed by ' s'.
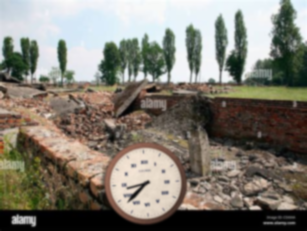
8 h 38 min
